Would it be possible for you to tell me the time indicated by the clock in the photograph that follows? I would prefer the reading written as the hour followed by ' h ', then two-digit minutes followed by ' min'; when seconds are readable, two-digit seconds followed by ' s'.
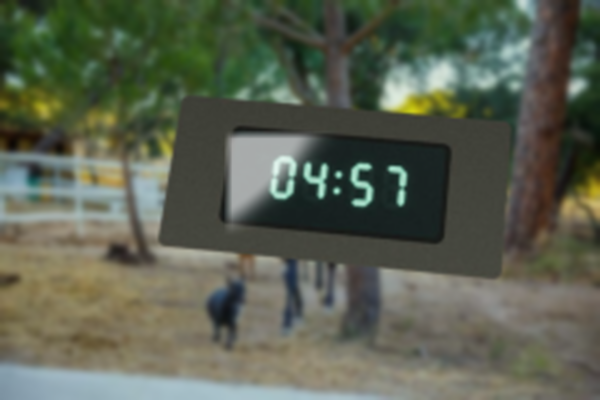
4 h 57 min
